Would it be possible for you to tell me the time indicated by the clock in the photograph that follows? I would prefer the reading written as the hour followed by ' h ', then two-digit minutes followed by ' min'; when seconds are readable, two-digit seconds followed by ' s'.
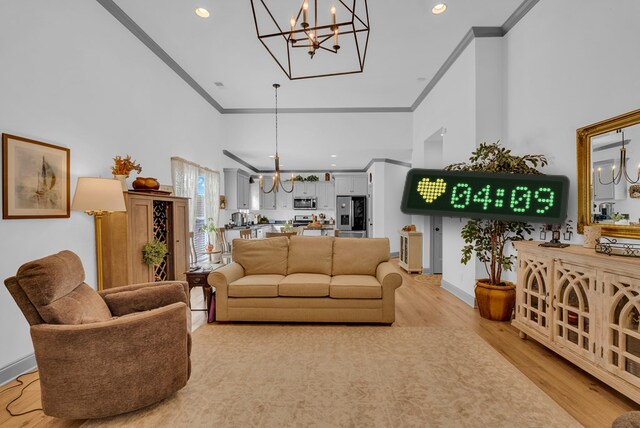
4 h 09 min
